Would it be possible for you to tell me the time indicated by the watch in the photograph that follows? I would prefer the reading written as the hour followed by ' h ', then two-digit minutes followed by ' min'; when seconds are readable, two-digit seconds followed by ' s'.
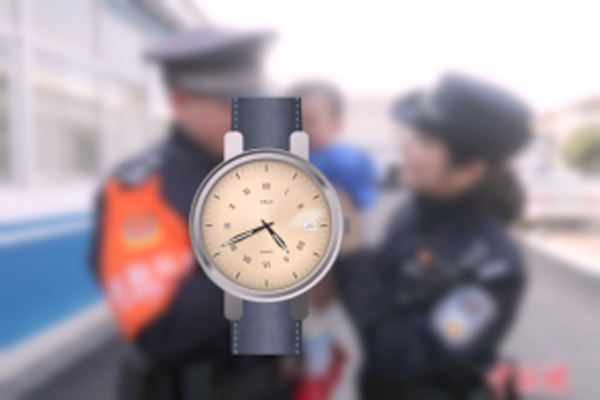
4 h 41 min
